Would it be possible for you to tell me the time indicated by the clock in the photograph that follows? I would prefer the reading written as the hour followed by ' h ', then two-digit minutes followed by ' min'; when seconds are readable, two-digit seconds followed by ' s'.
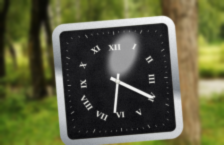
6 h 20 min
